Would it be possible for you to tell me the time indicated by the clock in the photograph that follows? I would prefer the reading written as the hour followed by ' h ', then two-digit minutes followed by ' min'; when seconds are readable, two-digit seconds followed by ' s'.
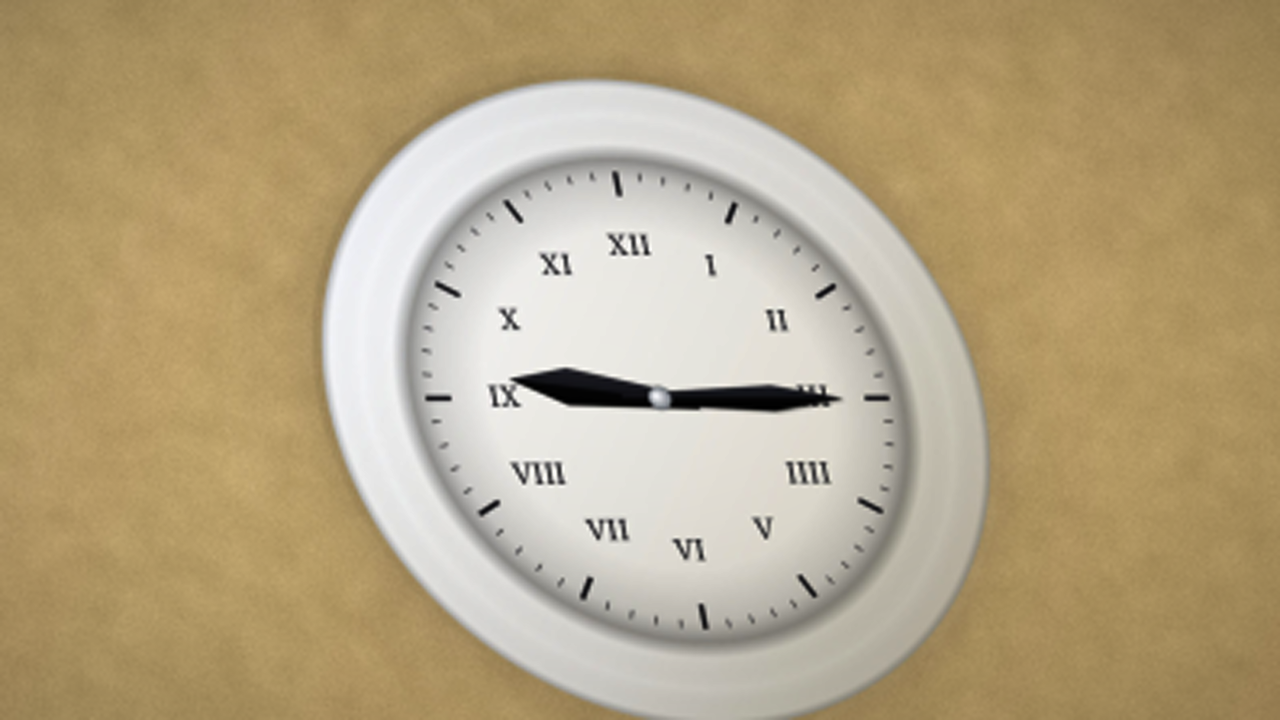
9 h 15 min
